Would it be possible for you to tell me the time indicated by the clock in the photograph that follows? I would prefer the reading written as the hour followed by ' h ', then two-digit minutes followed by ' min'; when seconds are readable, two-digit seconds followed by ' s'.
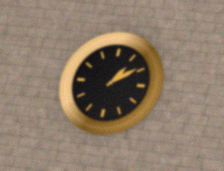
1 h 09 min
